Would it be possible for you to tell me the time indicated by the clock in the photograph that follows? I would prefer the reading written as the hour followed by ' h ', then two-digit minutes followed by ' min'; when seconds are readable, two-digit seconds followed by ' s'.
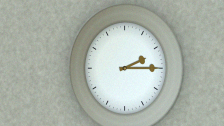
2 h 15 min
